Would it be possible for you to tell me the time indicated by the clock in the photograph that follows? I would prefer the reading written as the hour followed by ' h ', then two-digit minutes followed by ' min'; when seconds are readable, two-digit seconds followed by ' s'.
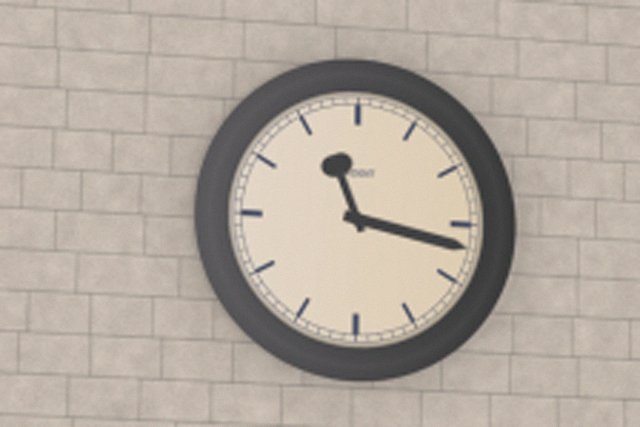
11 h 17 min
